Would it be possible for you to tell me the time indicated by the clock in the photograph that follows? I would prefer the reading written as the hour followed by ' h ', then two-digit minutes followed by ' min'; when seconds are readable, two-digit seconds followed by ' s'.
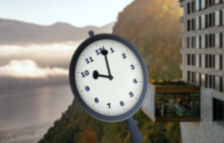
10 h 02 min
